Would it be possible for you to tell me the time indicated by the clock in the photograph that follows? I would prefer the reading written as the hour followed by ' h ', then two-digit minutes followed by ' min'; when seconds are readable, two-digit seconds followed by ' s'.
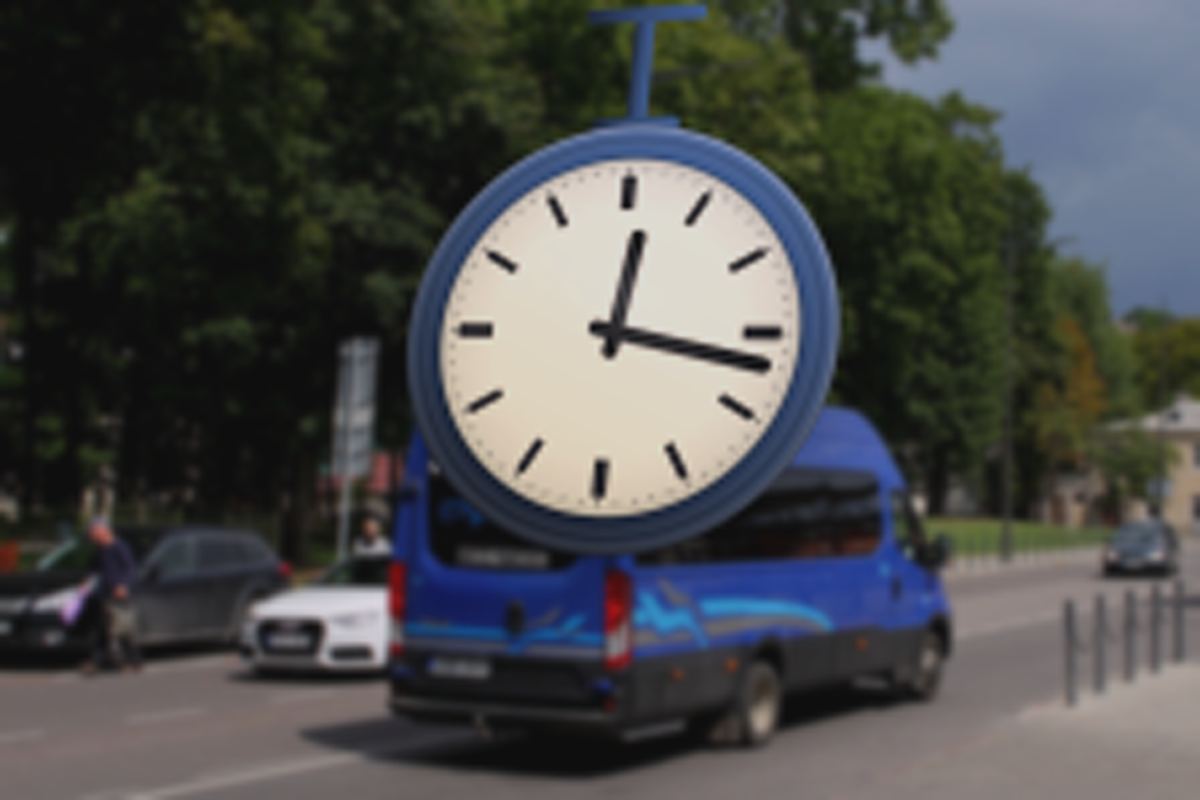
12 h 17 min
